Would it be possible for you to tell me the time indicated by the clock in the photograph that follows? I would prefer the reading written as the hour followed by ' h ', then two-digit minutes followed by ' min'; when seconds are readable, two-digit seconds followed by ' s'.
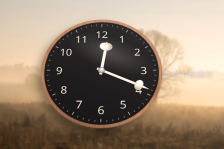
12 h 19 min
